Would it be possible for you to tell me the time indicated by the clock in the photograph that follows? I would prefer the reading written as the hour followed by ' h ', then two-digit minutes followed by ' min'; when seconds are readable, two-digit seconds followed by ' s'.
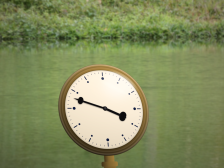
3 h 48 min
